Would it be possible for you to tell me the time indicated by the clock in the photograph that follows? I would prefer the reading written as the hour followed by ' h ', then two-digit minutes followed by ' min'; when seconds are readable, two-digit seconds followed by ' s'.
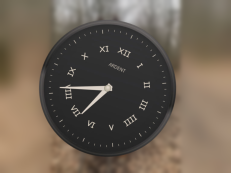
6 h 41 min
